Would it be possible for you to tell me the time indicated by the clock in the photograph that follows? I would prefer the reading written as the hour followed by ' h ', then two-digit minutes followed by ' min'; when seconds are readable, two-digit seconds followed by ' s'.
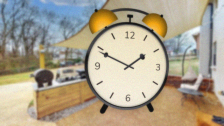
1 h 49 min
